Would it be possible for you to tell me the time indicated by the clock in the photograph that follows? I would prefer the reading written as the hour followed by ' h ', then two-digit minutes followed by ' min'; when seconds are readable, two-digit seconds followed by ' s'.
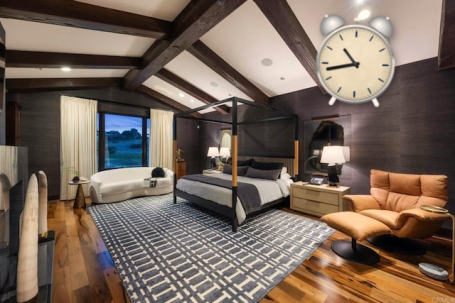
10 h 43 min
